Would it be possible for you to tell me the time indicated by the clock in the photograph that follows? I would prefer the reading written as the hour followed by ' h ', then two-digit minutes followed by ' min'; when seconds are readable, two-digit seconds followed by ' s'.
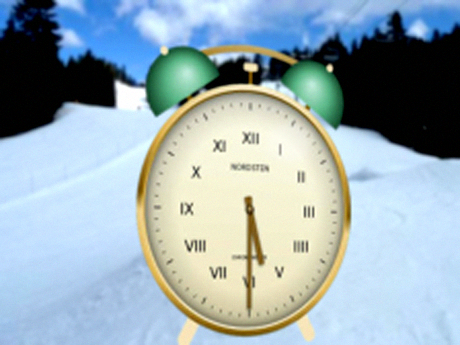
5 h 30 min
